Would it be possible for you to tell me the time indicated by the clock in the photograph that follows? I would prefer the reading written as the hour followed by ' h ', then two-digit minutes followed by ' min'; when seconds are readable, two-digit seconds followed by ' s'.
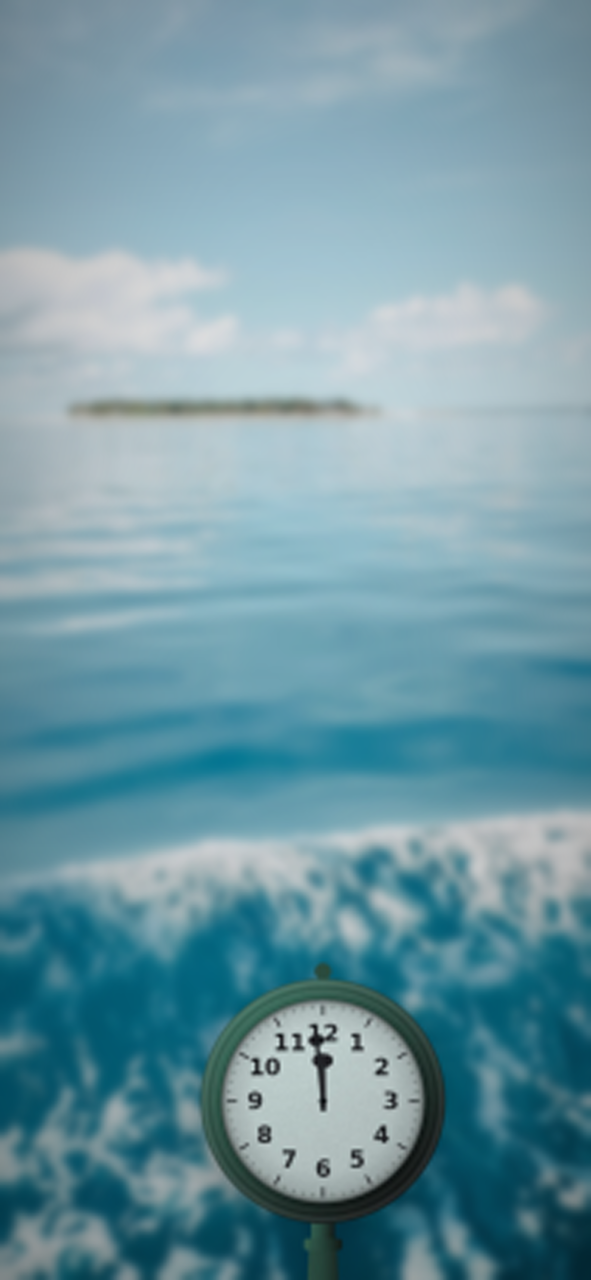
11 h 59 min
